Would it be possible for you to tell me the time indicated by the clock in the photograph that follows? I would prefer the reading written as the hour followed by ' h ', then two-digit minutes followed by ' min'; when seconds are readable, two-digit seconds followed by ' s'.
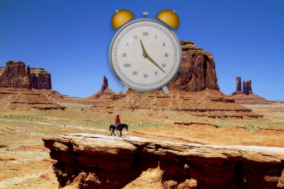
11 h 22 min
